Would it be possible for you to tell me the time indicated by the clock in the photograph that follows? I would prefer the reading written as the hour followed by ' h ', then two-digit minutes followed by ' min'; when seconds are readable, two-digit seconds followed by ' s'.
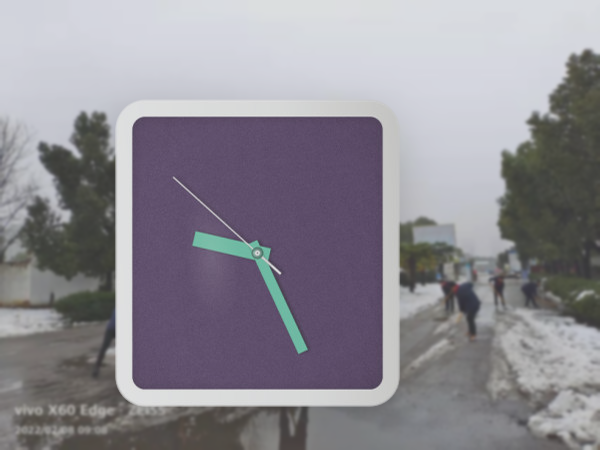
9 h 25 min 52 s
